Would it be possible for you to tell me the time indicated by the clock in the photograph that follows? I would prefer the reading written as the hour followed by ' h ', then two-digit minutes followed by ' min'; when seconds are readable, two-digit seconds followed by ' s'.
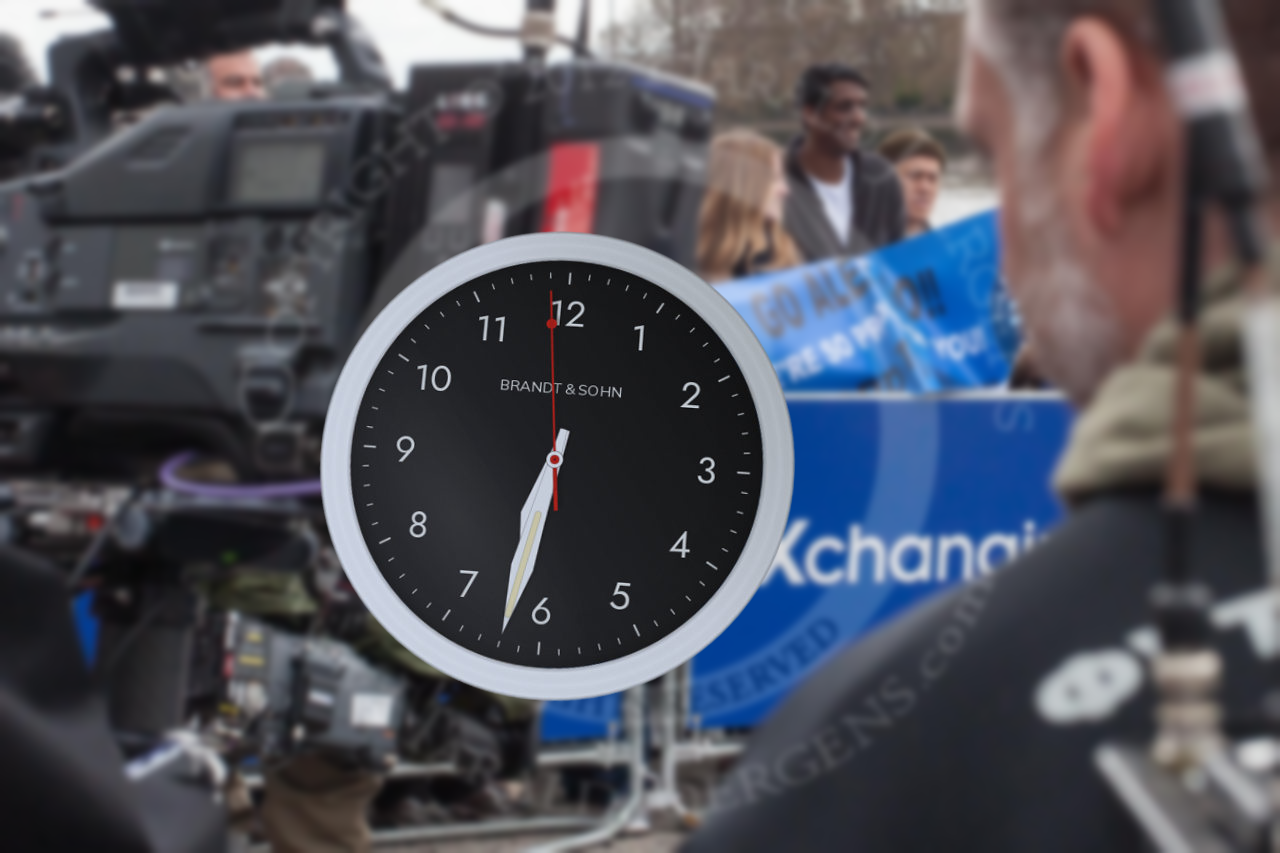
6 h 31 min 59 s
